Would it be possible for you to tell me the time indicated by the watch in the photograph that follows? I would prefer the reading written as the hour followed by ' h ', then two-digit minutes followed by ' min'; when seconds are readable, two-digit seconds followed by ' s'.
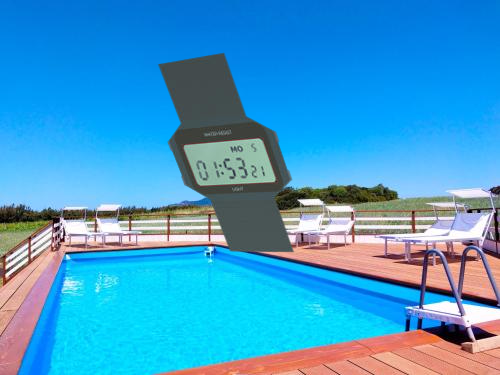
1 h 53 min 21 s
